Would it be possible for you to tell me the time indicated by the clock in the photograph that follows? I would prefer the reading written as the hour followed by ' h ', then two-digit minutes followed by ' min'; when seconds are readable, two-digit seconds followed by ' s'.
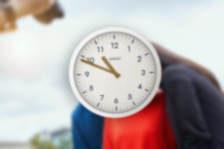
10 h 49 min
